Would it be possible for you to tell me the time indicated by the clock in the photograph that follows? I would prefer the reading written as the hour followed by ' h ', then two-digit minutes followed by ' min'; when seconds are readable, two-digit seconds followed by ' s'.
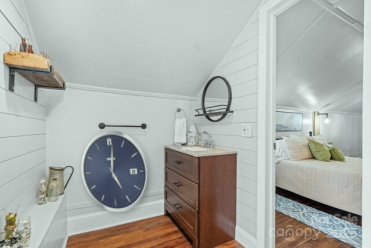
5 h 01 min
